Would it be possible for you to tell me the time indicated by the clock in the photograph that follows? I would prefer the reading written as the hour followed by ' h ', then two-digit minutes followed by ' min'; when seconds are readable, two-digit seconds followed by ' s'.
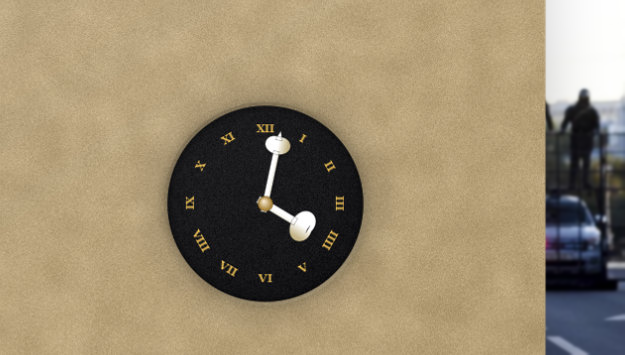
4 h 02 min
